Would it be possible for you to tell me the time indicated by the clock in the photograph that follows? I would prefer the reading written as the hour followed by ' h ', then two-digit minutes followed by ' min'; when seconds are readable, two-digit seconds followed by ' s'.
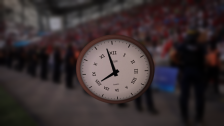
7 h 58 min
